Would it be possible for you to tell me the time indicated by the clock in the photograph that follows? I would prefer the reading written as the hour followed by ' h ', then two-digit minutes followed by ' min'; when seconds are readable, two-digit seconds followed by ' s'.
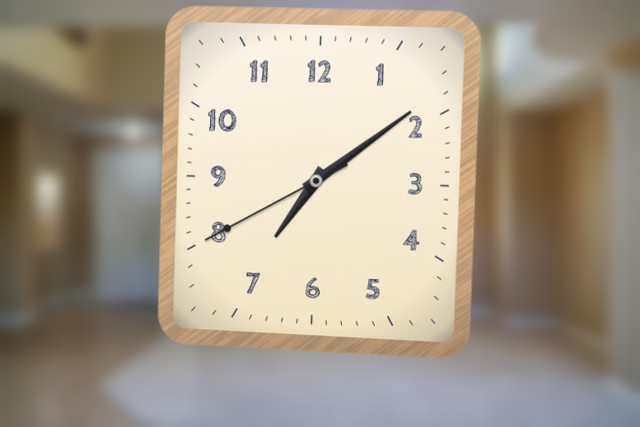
7 h 08 min 40 s
